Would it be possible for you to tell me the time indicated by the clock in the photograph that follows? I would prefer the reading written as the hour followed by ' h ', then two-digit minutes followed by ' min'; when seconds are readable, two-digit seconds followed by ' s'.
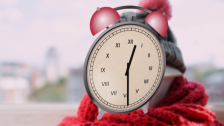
12 h 29 min
